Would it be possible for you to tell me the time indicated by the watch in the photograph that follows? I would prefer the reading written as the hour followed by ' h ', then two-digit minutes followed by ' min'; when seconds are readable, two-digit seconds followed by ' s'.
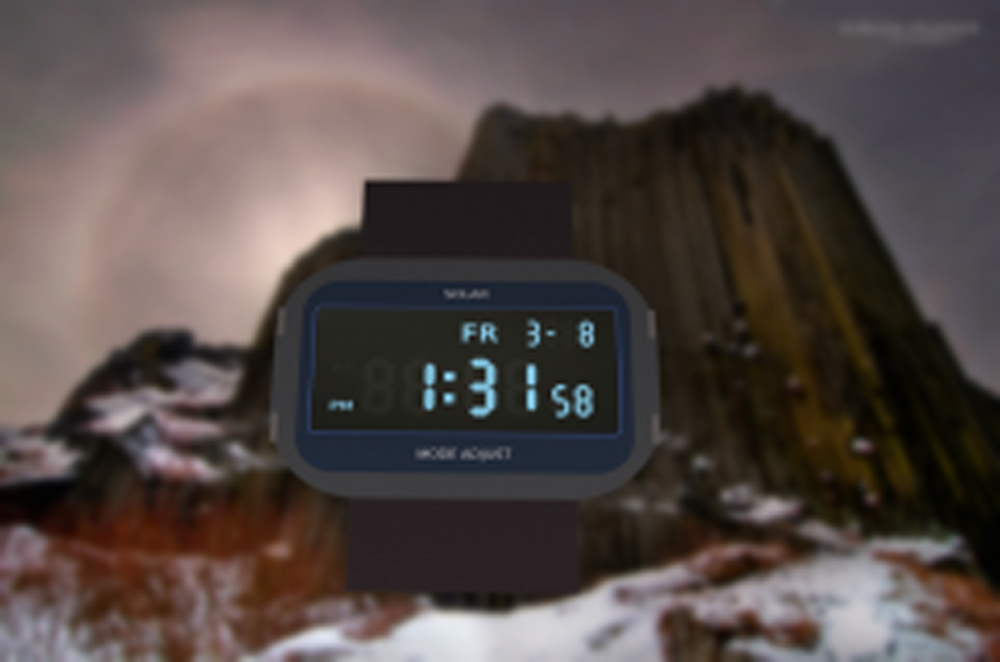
1 h 31 min 58 s
